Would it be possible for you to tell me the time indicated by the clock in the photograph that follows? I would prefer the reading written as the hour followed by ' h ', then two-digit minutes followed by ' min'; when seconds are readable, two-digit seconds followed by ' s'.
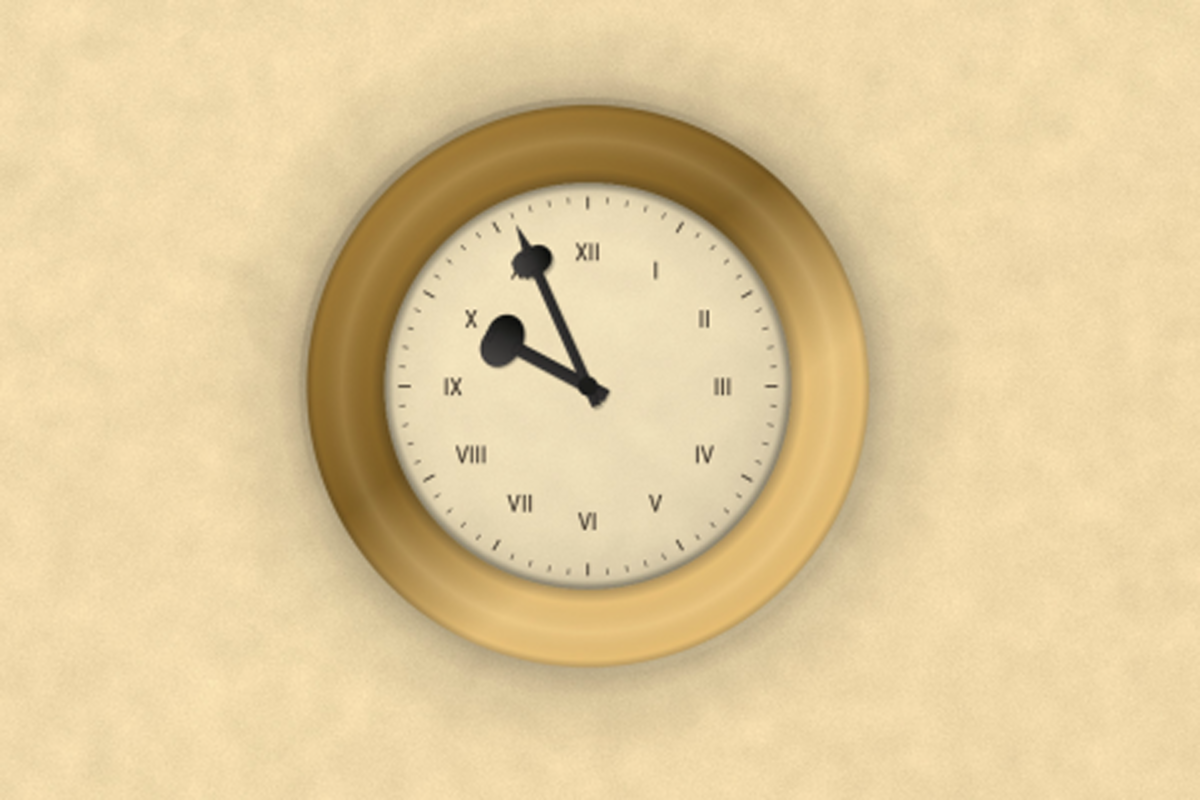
9 h 56 min
